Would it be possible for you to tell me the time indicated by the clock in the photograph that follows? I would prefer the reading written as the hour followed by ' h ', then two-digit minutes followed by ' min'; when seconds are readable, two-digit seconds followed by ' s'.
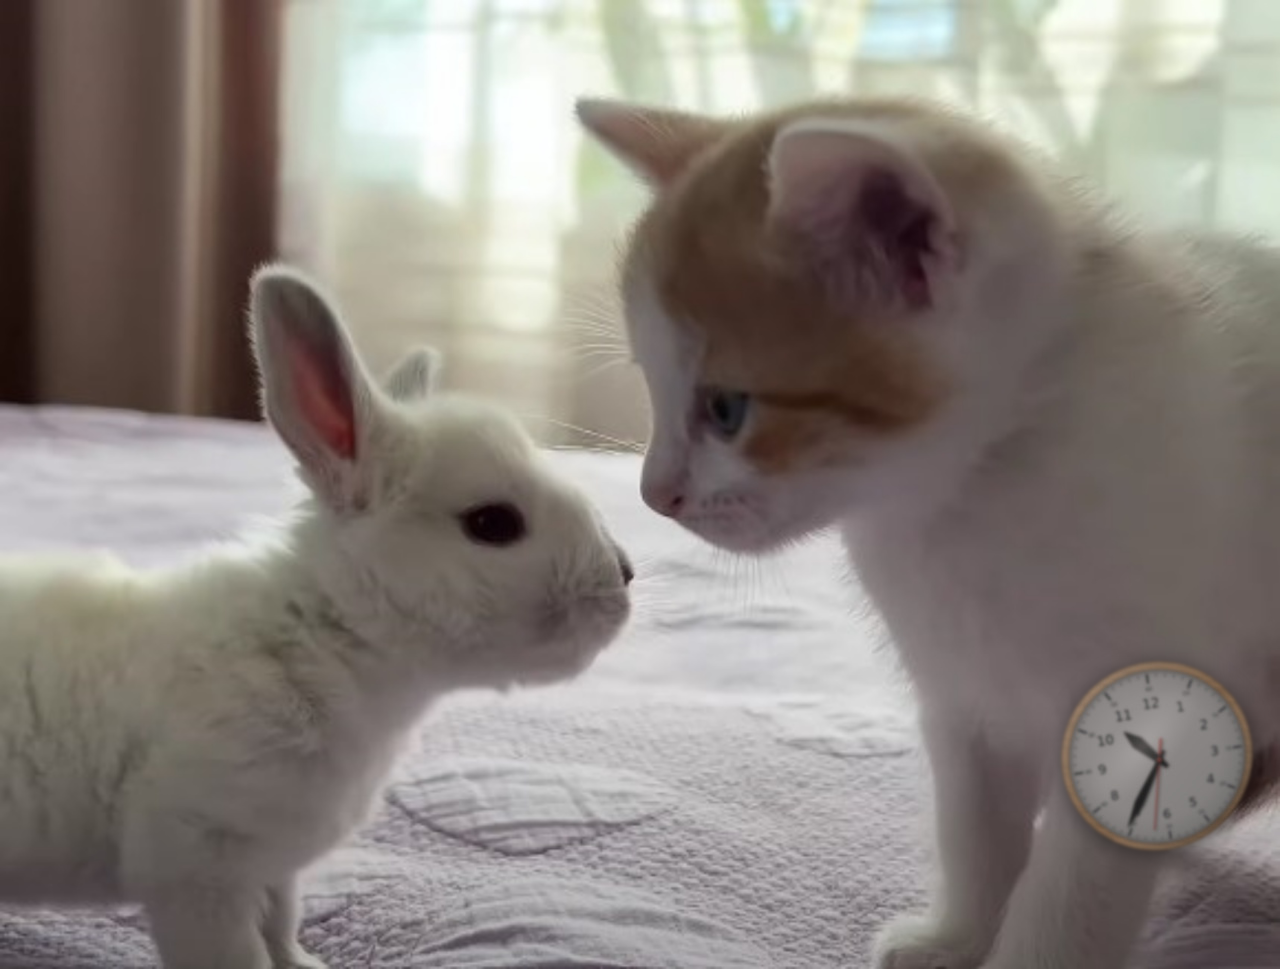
10 h 35 min 32 s
